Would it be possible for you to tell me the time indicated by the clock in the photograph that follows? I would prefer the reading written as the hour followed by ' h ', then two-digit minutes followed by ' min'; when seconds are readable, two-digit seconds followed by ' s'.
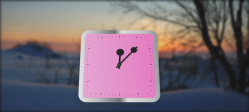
12 h 07 min
